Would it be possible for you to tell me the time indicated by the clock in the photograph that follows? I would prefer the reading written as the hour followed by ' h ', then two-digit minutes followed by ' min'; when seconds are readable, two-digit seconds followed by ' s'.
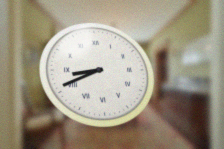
8 h 41 min
